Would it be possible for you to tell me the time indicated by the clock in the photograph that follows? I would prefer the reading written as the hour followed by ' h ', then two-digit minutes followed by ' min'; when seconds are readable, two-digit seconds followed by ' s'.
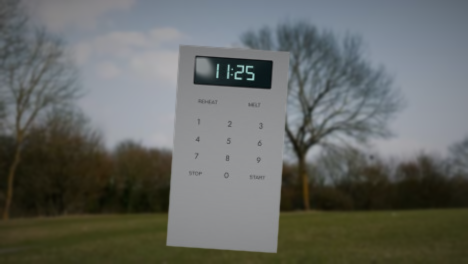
11 h 25 min
